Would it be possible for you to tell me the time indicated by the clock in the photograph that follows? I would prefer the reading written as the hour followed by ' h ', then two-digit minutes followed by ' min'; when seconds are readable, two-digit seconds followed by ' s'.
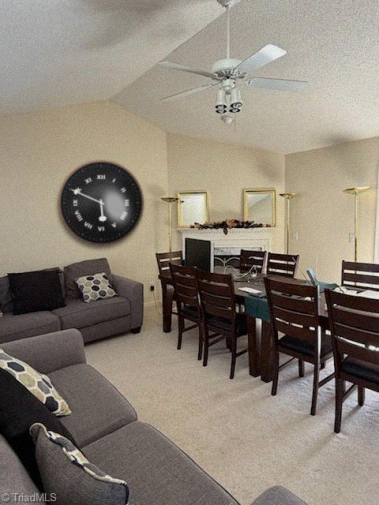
5 h 49 min
